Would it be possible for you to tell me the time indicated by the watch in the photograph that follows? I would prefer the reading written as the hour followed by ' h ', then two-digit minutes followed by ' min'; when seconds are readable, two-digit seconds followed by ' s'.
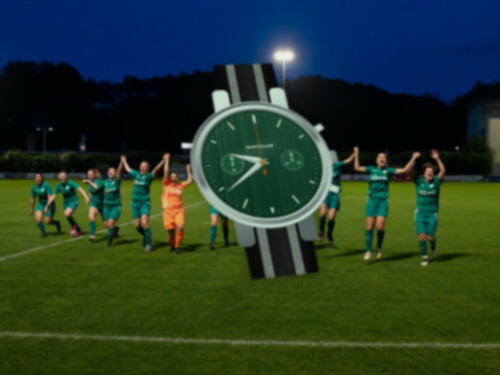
9 h 39 min
